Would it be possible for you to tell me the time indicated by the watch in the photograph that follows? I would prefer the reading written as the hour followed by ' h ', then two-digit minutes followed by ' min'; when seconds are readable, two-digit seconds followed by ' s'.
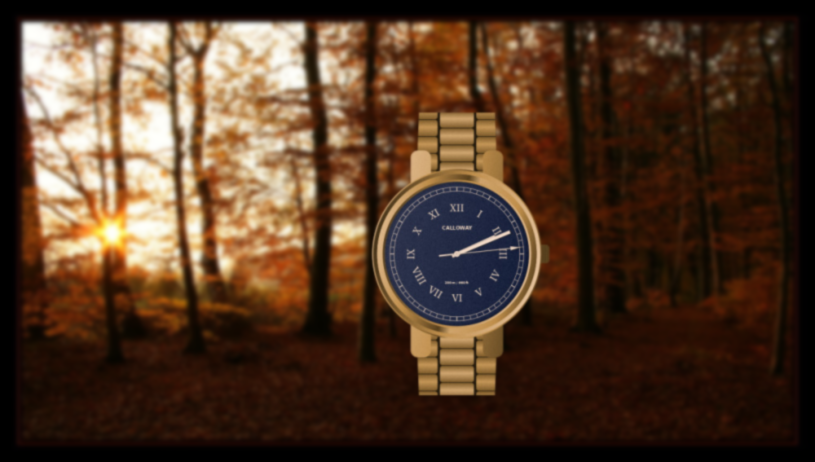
2 h 11 min 14 s
